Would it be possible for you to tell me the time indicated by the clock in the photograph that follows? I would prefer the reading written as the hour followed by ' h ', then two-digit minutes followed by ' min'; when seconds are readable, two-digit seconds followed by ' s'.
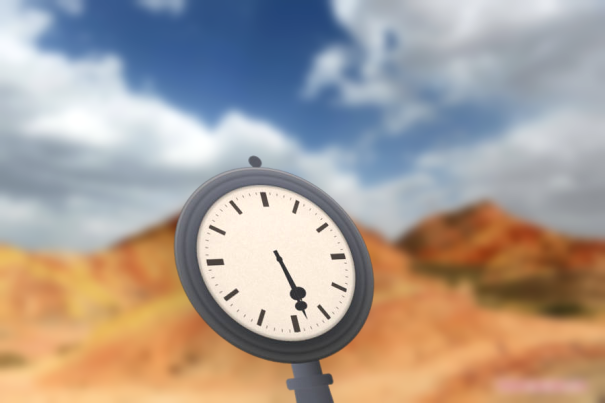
5 h 28 min
